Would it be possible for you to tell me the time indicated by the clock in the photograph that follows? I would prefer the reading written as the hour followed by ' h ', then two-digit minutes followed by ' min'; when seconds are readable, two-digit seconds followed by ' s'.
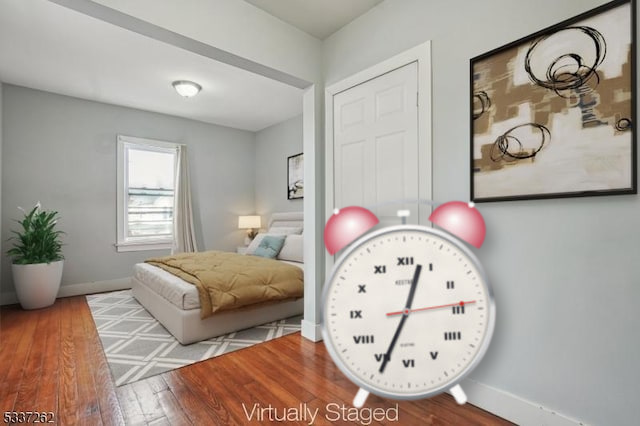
12 h 34 min 14 s
